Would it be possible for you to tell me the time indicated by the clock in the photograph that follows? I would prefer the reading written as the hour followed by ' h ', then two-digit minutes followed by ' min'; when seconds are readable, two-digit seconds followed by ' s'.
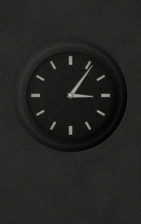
3 h 06 min
